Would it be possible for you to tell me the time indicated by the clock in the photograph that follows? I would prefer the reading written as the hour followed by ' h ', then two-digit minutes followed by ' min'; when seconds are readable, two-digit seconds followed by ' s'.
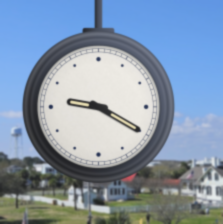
9 h 20 min
